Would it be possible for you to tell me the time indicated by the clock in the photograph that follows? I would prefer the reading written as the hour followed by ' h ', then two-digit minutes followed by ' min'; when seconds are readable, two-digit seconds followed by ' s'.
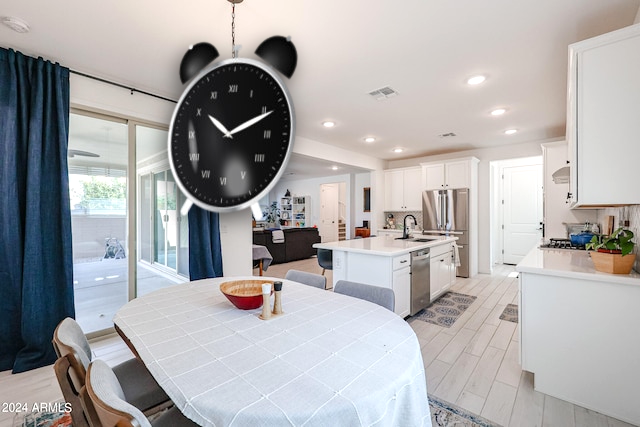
10 h 11 min
